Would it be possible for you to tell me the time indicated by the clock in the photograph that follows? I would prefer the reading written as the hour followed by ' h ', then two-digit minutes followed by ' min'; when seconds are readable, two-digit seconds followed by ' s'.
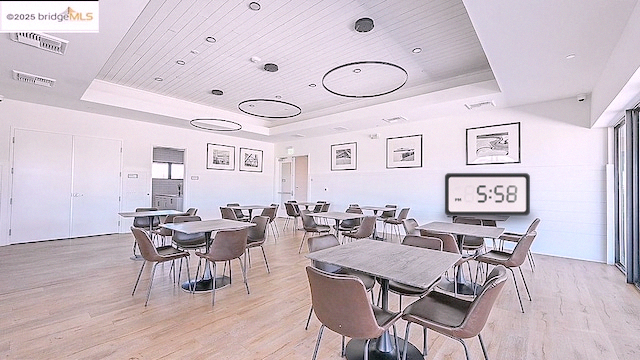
5 h 58 min
